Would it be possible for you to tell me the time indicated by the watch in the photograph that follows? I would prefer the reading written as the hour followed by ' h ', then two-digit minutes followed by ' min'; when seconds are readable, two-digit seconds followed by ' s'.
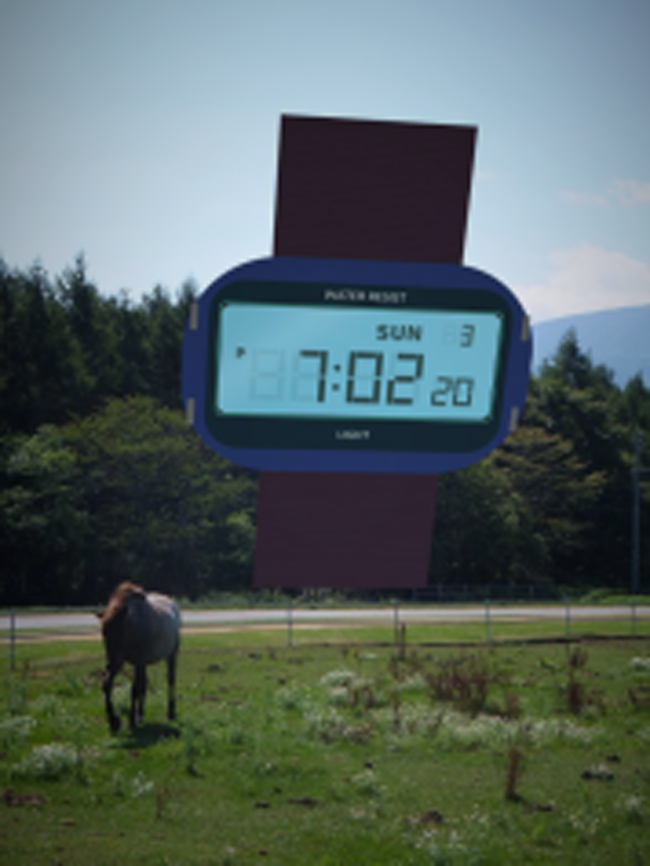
7 h 02 min 20 s
